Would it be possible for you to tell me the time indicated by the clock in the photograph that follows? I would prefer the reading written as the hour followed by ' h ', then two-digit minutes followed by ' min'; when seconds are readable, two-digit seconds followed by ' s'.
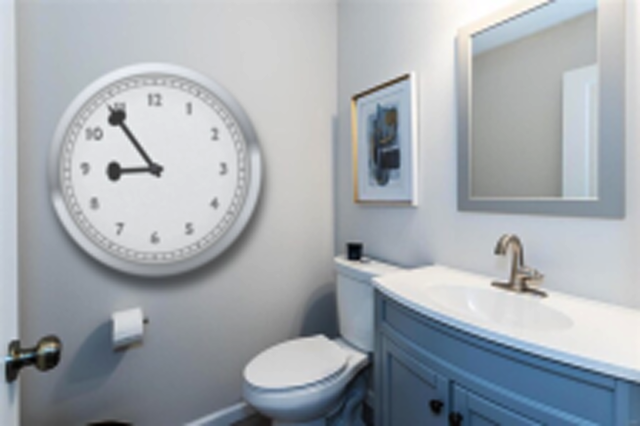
8 h 54 min
